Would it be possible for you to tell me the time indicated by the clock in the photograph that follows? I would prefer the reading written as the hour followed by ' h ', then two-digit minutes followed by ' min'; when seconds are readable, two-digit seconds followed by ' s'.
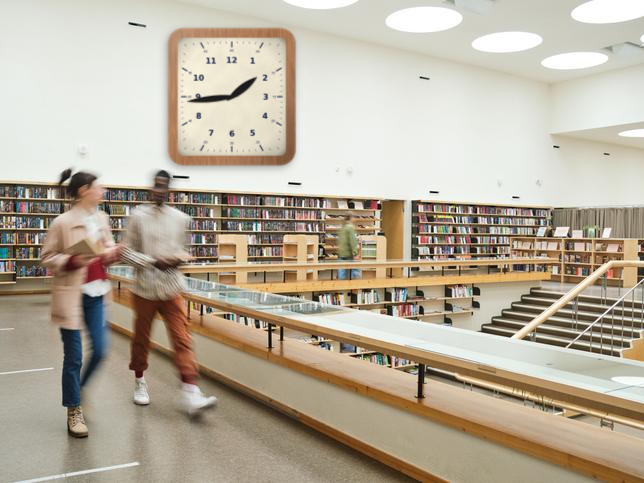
1 h 44 min
